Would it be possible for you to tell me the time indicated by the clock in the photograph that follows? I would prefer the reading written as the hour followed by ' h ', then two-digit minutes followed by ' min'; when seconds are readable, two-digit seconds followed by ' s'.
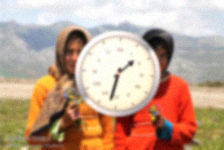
1 h 32 min
